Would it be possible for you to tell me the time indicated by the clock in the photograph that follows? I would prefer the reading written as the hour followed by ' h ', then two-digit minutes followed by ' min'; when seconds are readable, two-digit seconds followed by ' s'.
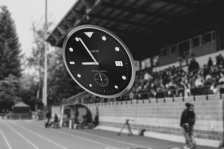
8 h 56 min
